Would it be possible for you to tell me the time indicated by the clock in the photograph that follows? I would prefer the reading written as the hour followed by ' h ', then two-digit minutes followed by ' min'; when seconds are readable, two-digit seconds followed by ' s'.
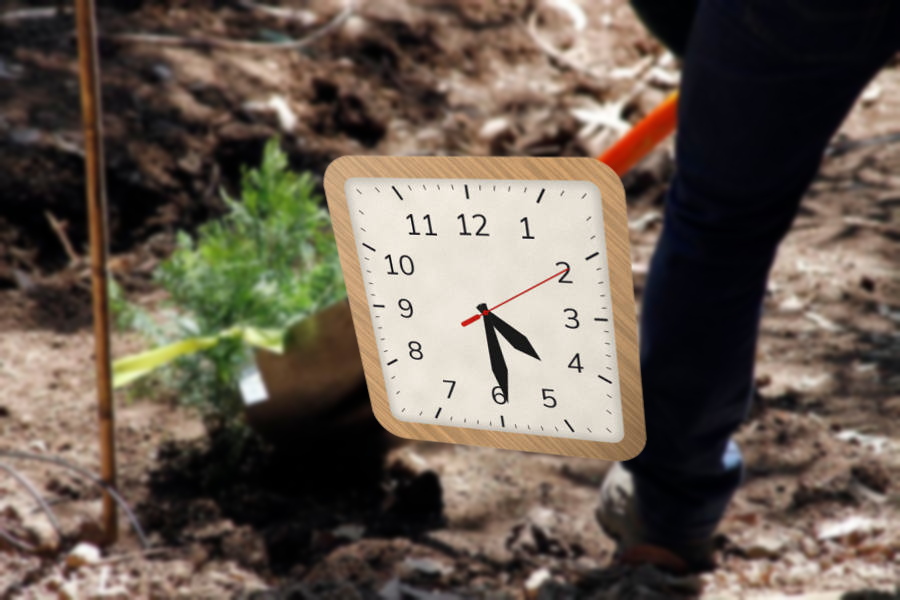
4 h 29 min 10 s
